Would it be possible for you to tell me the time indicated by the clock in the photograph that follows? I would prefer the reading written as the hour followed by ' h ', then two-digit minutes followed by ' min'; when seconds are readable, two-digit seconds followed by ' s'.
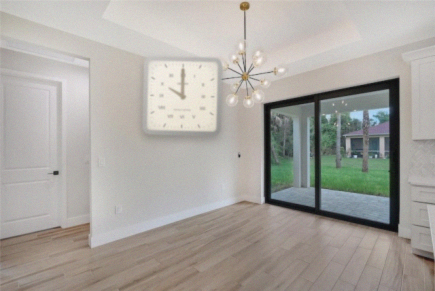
10 h 00 min
